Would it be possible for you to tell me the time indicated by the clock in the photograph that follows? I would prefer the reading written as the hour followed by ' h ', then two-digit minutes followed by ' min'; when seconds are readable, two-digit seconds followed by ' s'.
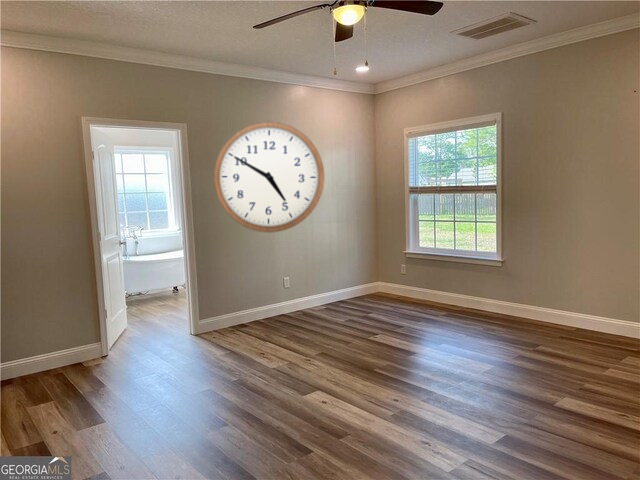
4 h 50 min
